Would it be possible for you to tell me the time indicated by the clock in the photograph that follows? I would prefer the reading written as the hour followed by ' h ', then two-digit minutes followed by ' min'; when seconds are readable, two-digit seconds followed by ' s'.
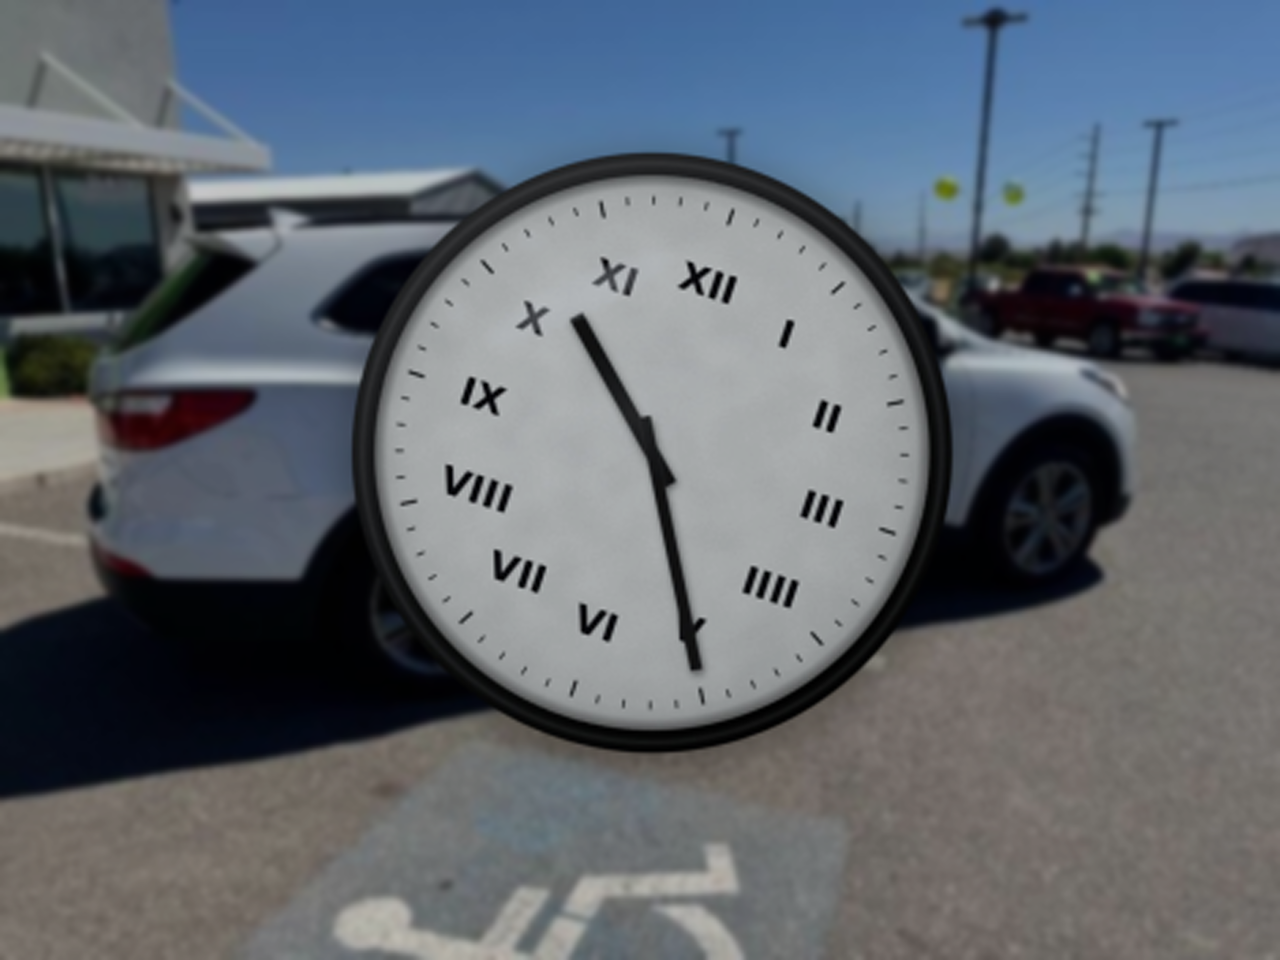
10 h 25 min
